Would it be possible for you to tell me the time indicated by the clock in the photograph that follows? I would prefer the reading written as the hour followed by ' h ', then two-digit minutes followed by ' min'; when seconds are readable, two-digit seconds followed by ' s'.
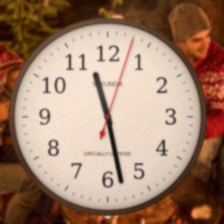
11 h 28 min 03 s
